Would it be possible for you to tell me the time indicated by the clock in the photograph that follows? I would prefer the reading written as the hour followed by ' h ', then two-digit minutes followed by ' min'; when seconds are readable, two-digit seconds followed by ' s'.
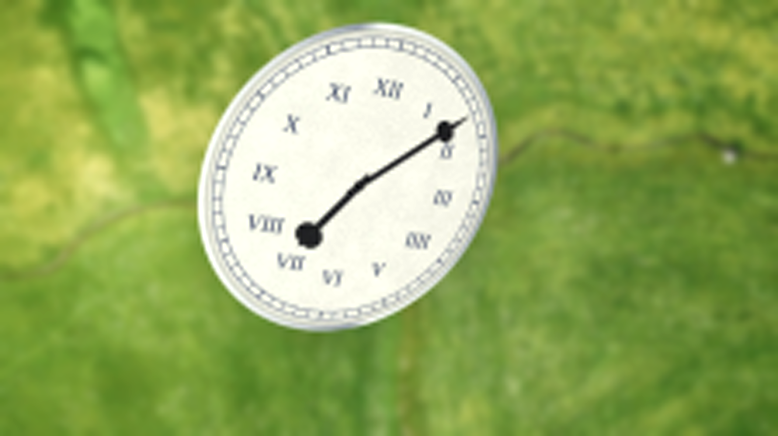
7 h 08 min
